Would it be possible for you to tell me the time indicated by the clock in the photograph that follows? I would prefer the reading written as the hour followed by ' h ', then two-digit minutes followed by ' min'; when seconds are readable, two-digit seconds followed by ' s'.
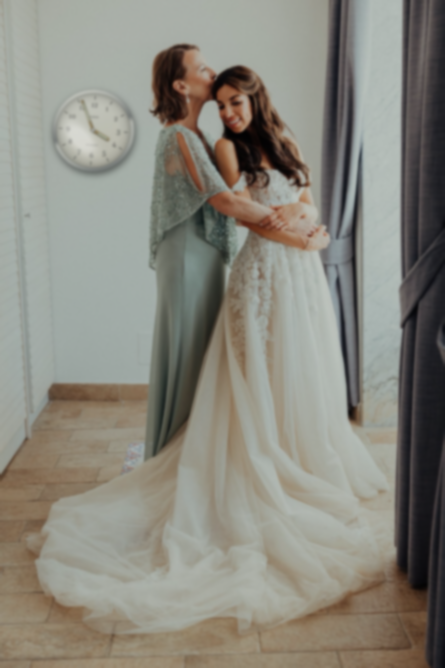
3 h 56 min
